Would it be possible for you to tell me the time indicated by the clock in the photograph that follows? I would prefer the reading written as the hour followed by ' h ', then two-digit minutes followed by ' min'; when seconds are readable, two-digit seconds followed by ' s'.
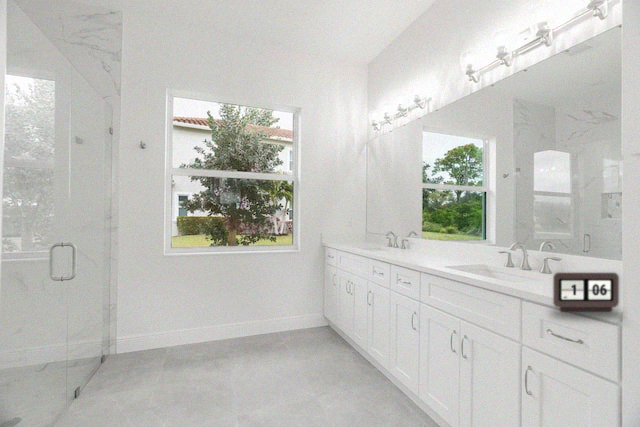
1 h 06 min
